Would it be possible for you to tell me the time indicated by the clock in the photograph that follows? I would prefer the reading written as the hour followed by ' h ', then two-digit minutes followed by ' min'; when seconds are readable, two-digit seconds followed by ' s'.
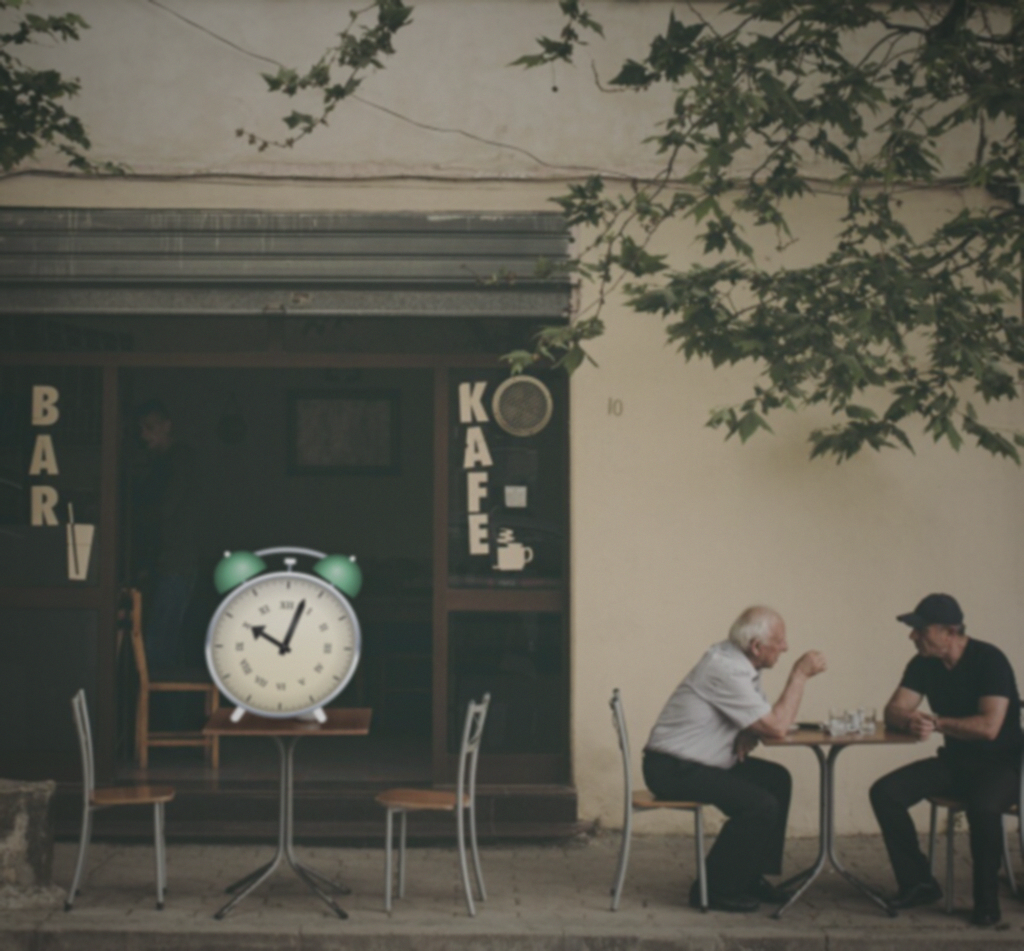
10 h 03 min
